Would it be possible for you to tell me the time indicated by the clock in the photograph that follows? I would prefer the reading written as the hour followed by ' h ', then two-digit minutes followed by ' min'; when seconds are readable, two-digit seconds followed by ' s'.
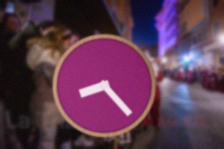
8 h 23 min
